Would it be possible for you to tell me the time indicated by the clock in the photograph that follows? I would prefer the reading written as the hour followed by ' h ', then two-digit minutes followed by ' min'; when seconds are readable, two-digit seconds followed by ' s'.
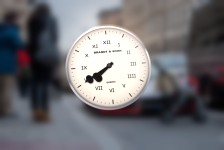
7 h 40 min
